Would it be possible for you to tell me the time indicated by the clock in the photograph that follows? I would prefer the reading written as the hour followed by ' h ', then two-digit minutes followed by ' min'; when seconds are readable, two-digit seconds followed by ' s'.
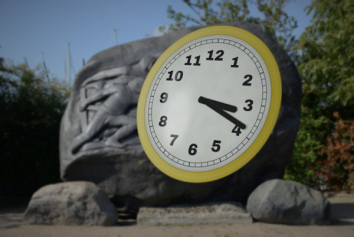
3 h 19 min
